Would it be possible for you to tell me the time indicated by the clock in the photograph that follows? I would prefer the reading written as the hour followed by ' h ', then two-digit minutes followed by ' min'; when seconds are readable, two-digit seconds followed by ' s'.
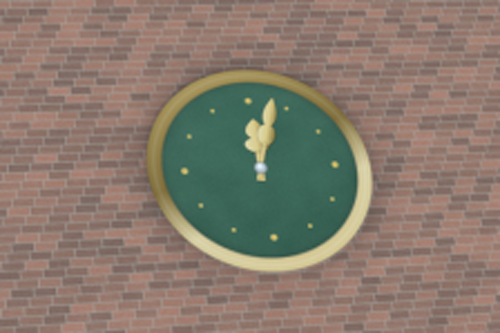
12 h 03 min
